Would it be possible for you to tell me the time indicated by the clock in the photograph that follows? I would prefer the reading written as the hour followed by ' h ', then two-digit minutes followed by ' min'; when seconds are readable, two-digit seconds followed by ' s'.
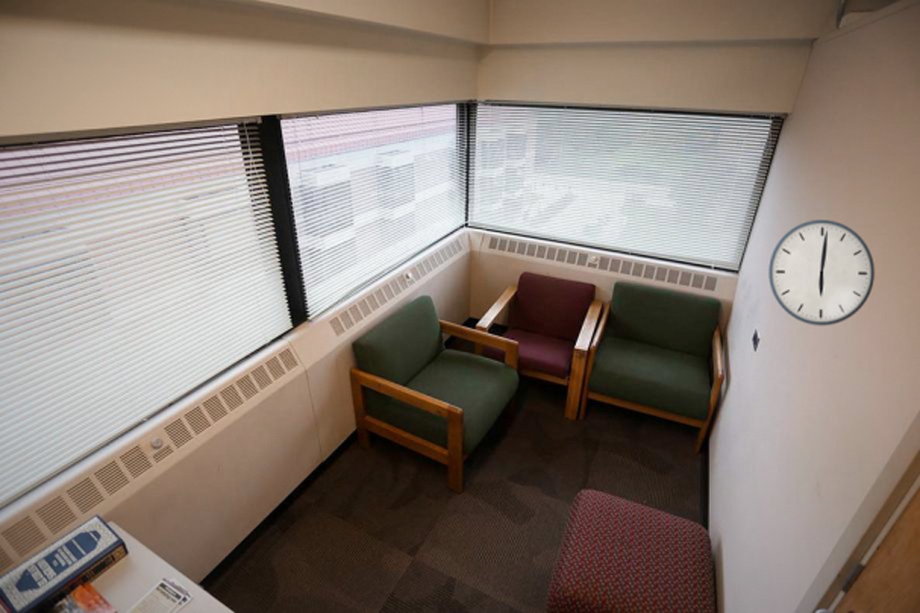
6 h 01 min
